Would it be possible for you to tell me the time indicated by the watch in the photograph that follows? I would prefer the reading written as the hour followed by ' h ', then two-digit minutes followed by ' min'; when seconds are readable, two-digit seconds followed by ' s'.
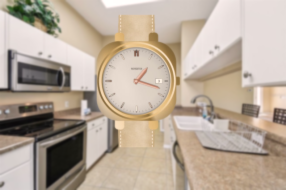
1 h 18 min
